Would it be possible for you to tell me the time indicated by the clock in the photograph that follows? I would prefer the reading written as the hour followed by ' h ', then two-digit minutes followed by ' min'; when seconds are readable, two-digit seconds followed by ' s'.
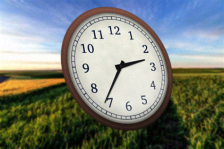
2 h 36 min
